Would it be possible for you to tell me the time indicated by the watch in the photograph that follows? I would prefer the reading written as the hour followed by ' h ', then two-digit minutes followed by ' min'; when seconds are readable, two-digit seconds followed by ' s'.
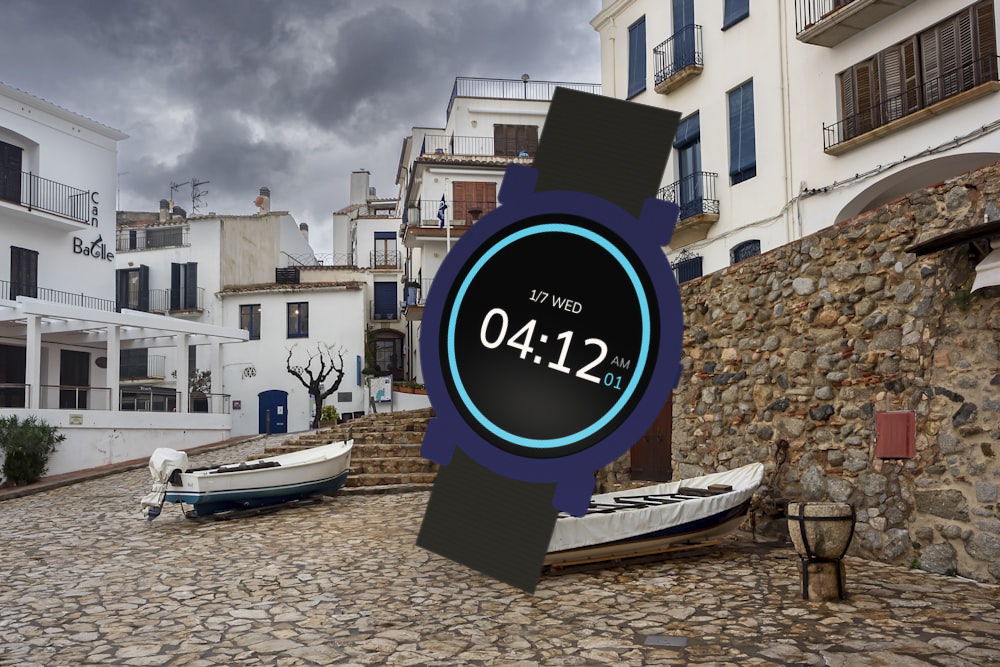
4 h 12 min 01 s
